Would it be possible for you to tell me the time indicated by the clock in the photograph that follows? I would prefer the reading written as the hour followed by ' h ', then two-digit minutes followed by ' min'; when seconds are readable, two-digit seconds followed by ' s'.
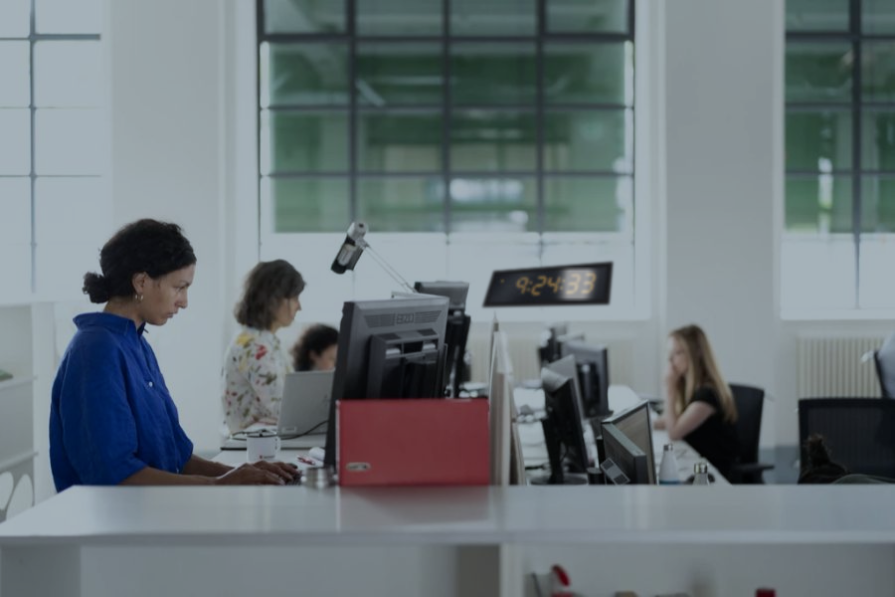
9 h 24 min 33 s
